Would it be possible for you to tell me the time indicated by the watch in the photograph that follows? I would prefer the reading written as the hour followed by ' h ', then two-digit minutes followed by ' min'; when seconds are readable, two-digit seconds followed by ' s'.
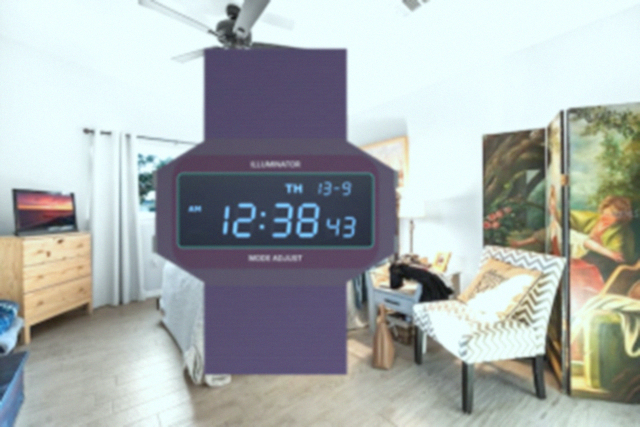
12 h 38 min 43 s
